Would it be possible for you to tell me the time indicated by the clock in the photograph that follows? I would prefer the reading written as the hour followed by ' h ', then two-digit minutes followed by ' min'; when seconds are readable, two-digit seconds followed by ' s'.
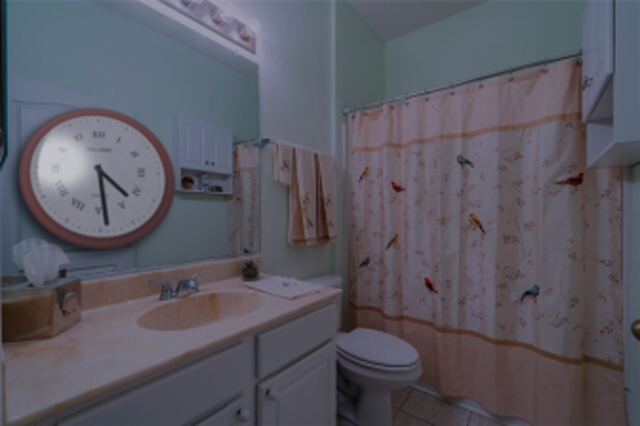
4 h 29 min
